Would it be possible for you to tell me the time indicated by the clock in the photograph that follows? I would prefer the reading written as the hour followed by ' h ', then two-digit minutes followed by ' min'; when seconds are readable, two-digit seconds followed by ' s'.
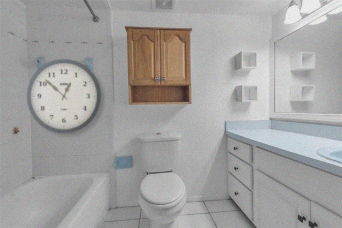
12 h 52 min
